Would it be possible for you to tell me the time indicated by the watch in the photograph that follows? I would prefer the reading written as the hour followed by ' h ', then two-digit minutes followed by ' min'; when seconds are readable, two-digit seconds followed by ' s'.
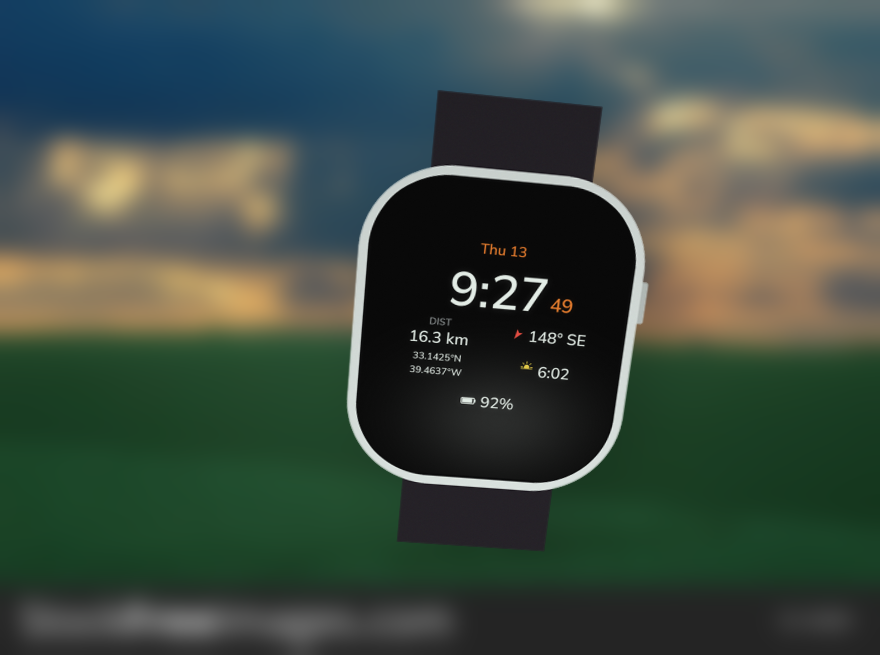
9 h 27 min 49 s
